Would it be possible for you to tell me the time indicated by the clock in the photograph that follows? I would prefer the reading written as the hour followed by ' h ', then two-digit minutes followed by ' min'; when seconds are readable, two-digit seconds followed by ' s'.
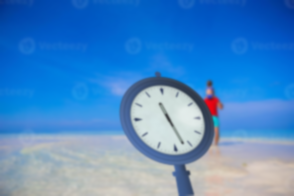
11 h 27 min
